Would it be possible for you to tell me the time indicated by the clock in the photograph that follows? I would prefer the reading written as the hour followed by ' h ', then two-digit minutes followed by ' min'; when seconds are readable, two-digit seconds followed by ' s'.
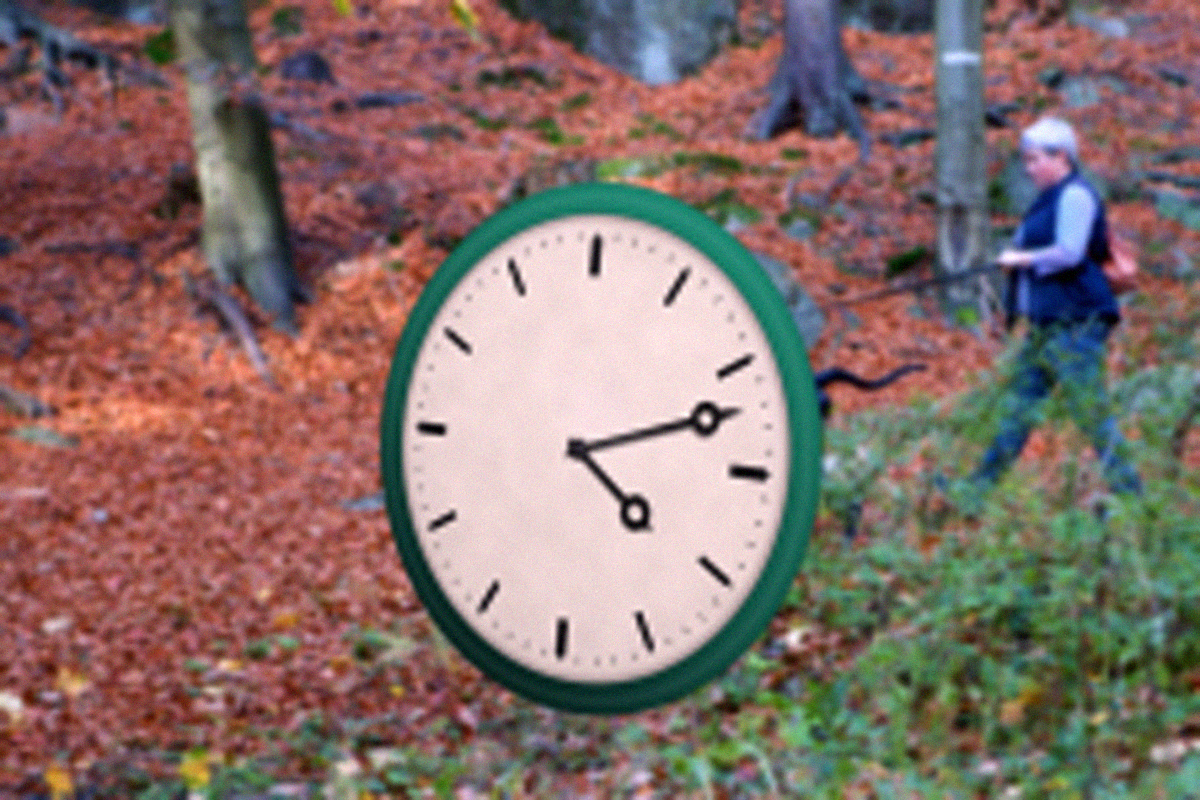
4 h 12 min
